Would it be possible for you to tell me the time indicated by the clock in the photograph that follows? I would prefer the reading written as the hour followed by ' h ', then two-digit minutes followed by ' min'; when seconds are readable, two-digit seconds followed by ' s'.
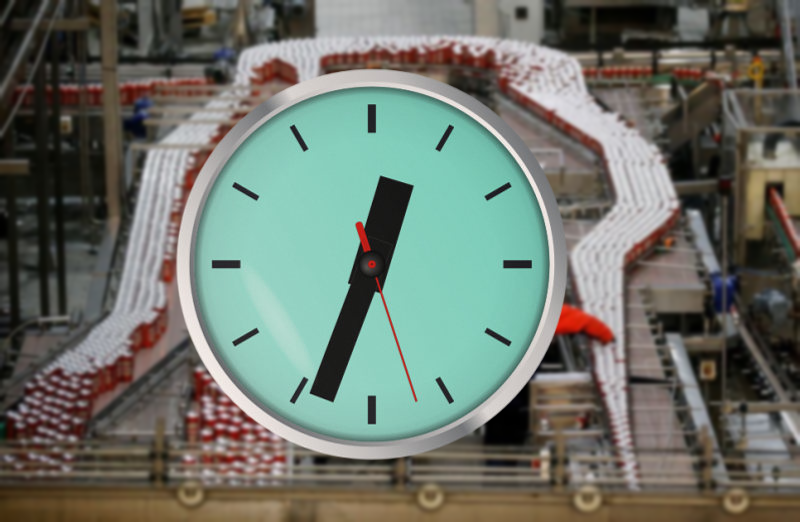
12 h 33 min 27 s
